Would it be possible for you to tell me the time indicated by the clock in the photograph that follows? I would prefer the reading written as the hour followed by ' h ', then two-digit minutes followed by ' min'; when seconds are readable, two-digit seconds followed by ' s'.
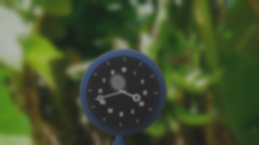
3 h 42 min
